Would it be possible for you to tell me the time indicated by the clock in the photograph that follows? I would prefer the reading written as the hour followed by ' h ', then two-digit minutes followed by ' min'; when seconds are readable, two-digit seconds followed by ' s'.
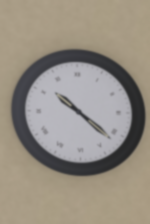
10 h 22 min
